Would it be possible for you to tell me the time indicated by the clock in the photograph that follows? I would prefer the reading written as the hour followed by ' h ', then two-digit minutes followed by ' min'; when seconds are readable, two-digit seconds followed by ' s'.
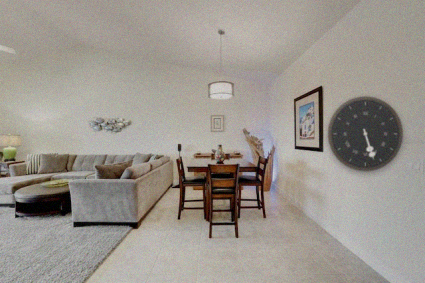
5 h 27 min
